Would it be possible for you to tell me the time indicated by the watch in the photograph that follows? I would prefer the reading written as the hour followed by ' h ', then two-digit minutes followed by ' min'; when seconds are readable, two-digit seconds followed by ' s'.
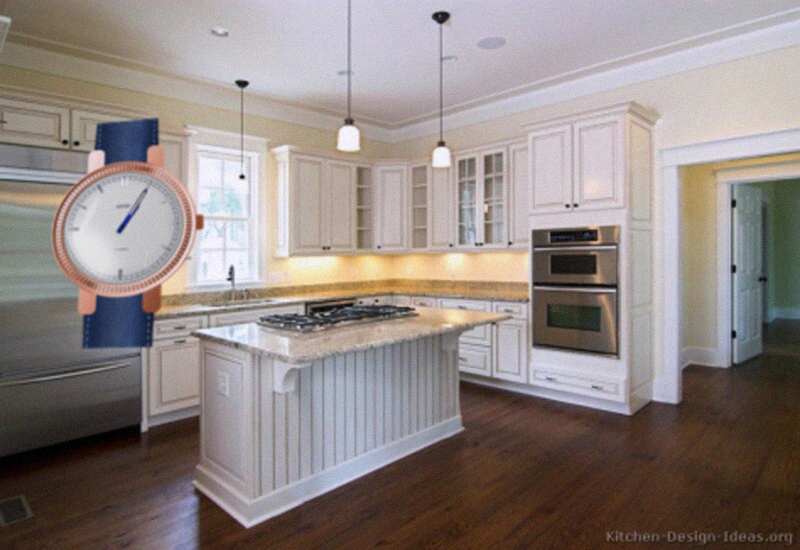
1 h 05 min
